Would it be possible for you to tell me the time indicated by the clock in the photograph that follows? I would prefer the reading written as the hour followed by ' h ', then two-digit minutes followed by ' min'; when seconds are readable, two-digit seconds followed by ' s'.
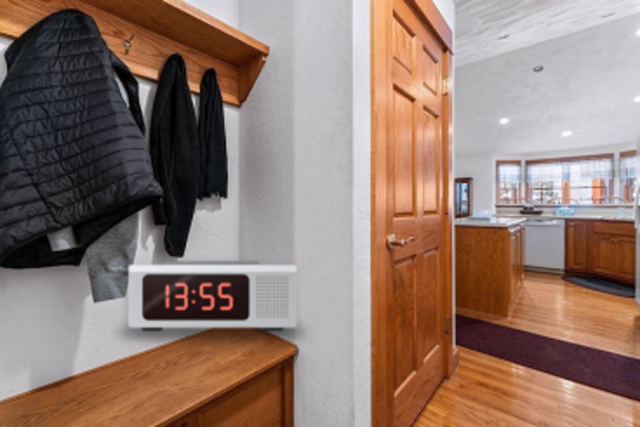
13 h 55 min
